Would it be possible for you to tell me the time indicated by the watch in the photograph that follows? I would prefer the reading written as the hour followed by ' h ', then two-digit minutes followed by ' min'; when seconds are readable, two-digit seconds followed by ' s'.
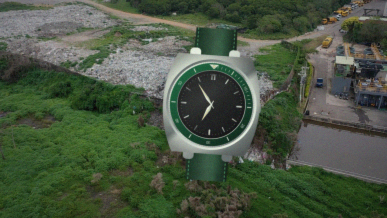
6 h 54 min
